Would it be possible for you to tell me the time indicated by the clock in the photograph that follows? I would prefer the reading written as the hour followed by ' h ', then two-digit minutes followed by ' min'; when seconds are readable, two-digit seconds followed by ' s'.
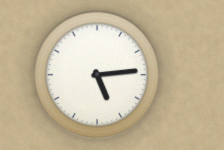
5 h 14 min
